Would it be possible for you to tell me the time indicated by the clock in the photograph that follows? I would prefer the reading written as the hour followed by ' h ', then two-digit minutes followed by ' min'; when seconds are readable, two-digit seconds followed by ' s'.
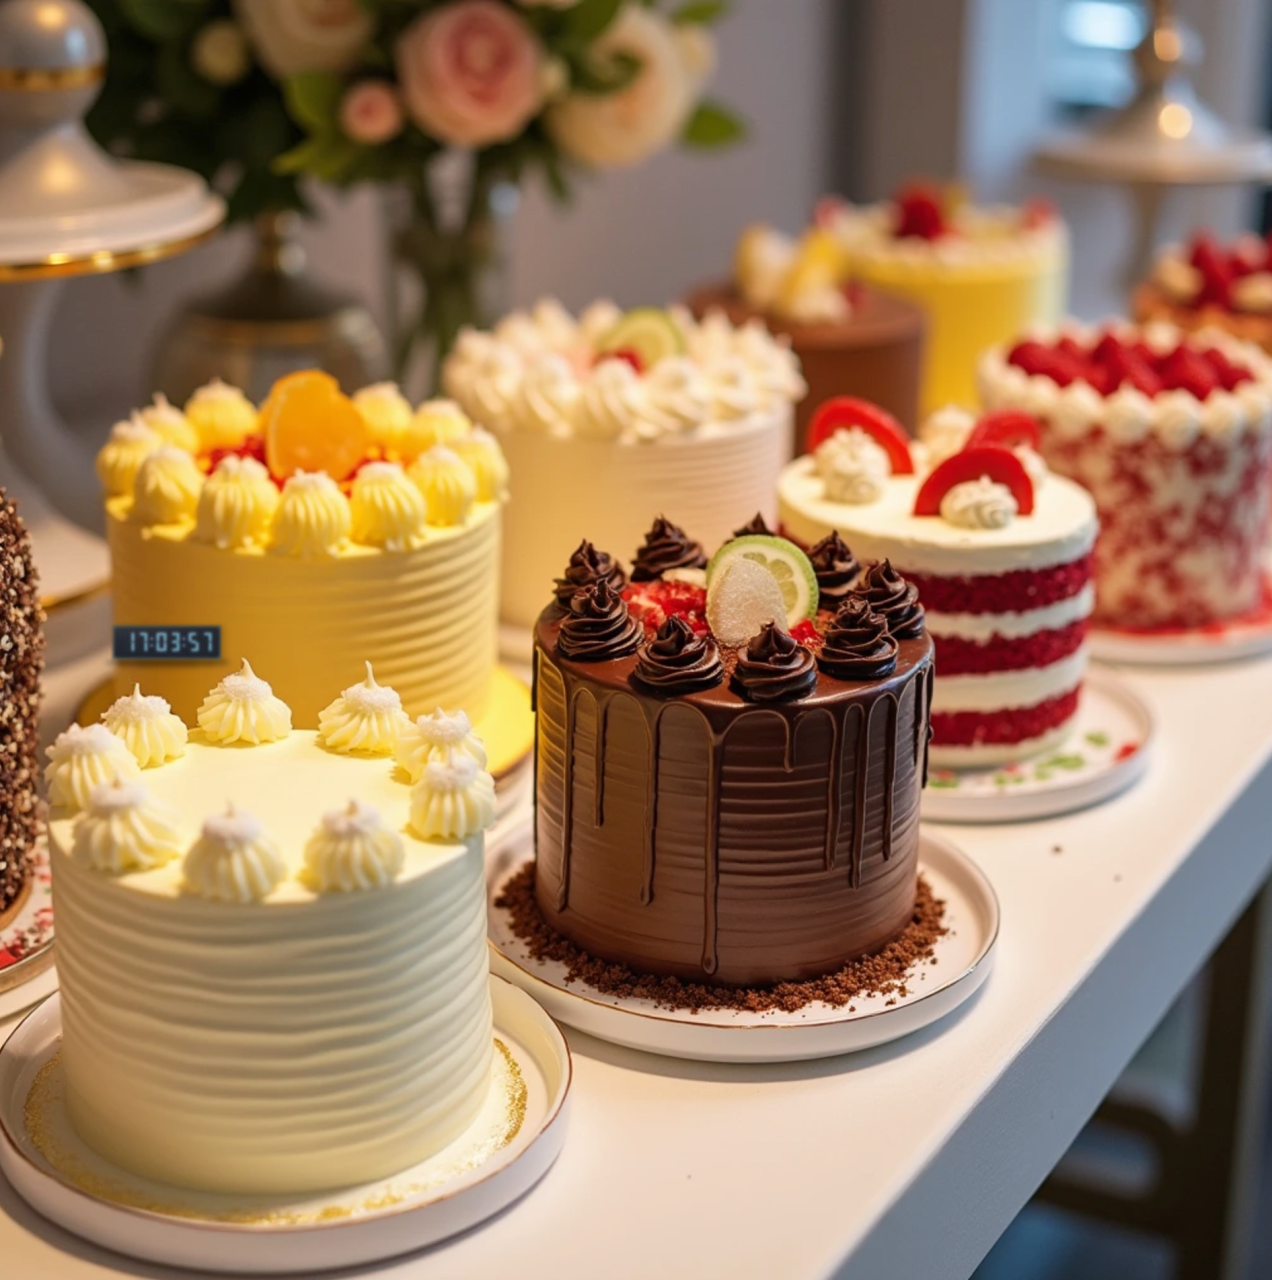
17 h 03 min 57 s
